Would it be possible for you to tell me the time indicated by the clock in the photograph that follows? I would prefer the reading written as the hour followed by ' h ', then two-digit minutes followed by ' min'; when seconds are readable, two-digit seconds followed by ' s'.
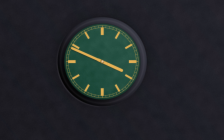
3 h 49 min
